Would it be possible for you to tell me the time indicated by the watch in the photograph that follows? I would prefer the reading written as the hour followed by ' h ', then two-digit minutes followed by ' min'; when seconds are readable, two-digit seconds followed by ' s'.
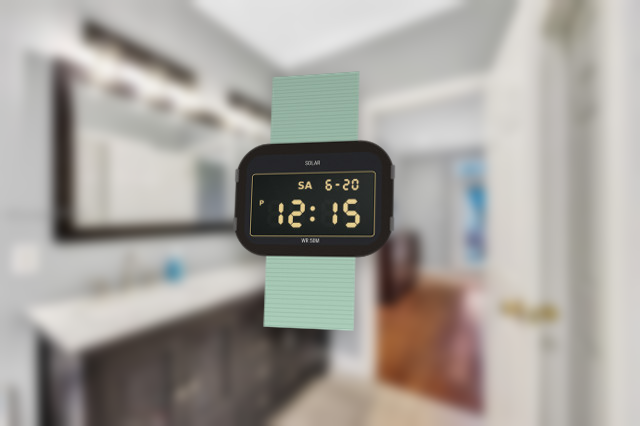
12 h 15 min
